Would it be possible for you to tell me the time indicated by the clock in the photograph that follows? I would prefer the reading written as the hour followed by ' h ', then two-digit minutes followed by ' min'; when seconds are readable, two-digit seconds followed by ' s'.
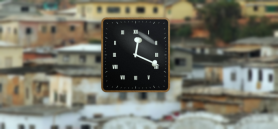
12 h 19 min
